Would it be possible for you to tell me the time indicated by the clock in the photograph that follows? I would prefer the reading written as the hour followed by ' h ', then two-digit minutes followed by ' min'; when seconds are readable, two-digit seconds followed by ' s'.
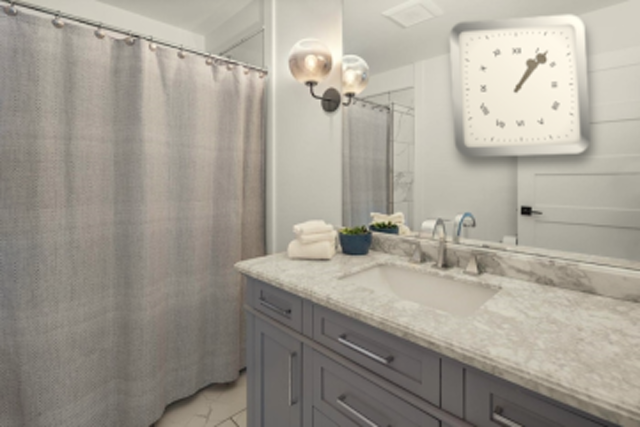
1 h 07 min
